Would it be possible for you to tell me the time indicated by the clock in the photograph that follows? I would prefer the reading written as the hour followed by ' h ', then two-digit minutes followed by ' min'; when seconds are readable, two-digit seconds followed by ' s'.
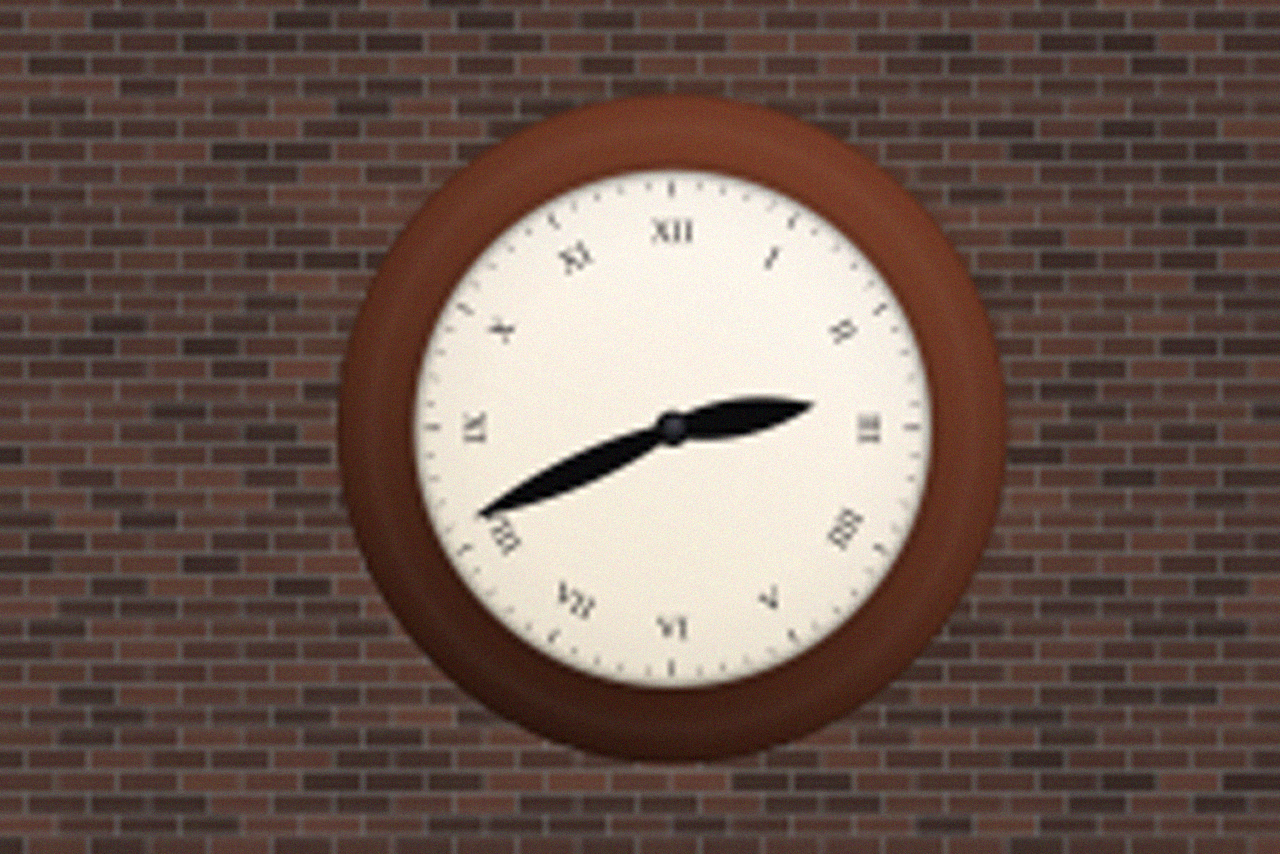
2 h 41 min
